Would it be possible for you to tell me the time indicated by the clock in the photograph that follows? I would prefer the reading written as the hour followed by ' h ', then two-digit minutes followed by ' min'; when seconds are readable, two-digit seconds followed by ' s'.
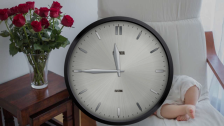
11 h 45 min
